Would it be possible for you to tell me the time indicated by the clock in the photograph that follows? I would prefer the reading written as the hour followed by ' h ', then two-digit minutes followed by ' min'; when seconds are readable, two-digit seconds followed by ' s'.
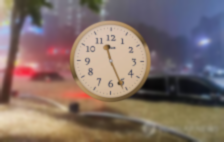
11 h 26 min
